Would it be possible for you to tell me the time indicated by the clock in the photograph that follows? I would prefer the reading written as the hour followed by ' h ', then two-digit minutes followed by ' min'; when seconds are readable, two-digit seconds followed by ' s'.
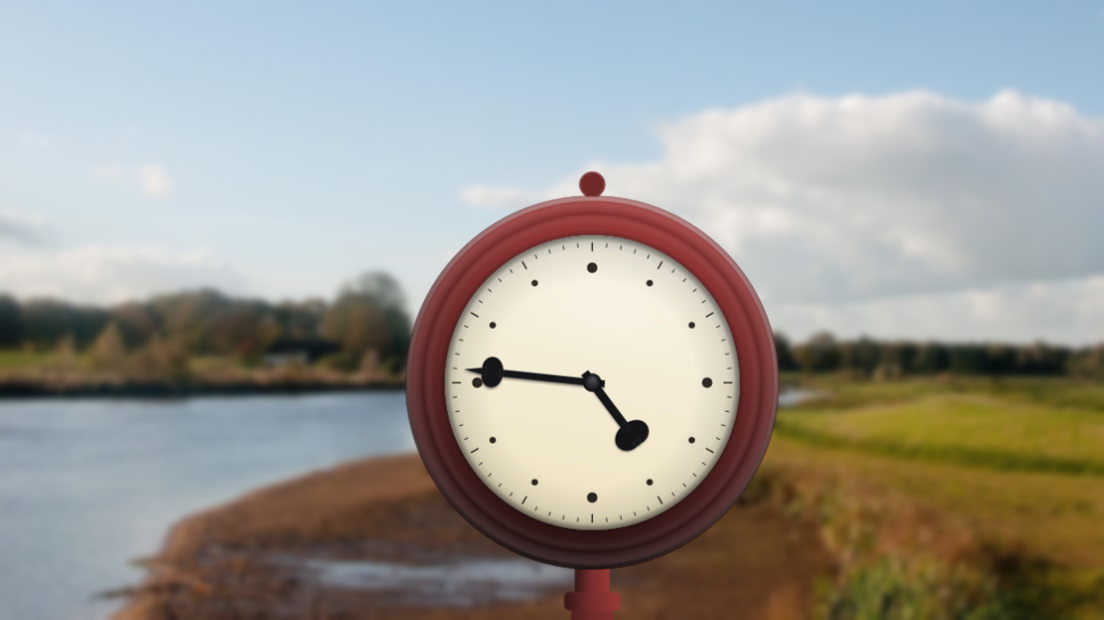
4 h 46 min
